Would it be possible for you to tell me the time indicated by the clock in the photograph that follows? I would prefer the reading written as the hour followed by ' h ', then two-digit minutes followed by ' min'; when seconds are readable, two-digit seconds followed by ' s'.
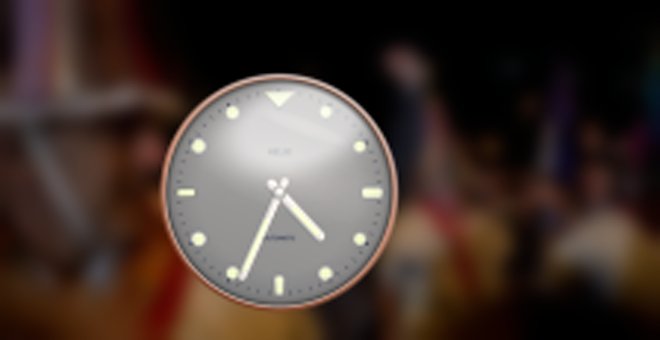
4 h 34 min
